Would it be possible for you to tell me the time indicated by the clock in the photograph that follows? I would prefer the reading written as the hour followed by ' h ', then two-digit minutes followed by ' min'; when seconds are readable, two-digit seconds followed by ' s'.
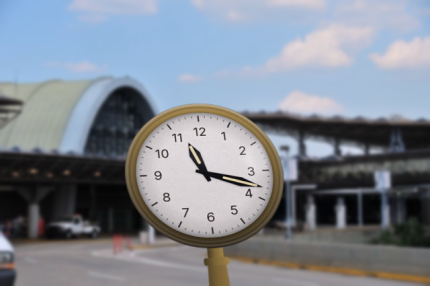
11 h 18 min
